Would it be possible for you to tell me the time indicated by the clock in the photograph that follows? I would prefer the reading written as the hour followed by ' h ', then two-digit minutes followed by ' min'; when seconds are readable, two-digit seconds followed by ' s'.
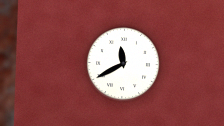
11 h 40 min
